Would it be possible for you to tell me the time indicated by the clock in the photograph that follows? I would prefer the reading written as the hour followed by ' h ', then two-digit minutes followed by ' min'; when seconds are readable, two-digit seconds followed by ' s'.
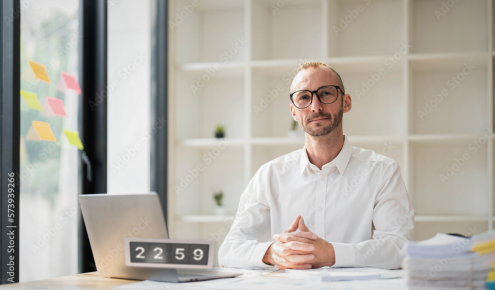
22 h 59 min
